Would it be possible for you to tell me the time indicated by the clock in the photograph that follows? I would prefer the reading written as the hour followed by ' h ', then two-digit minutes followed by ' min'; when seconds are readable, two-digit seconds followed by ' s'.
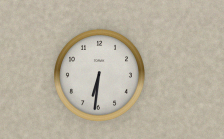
6 h 31 min
